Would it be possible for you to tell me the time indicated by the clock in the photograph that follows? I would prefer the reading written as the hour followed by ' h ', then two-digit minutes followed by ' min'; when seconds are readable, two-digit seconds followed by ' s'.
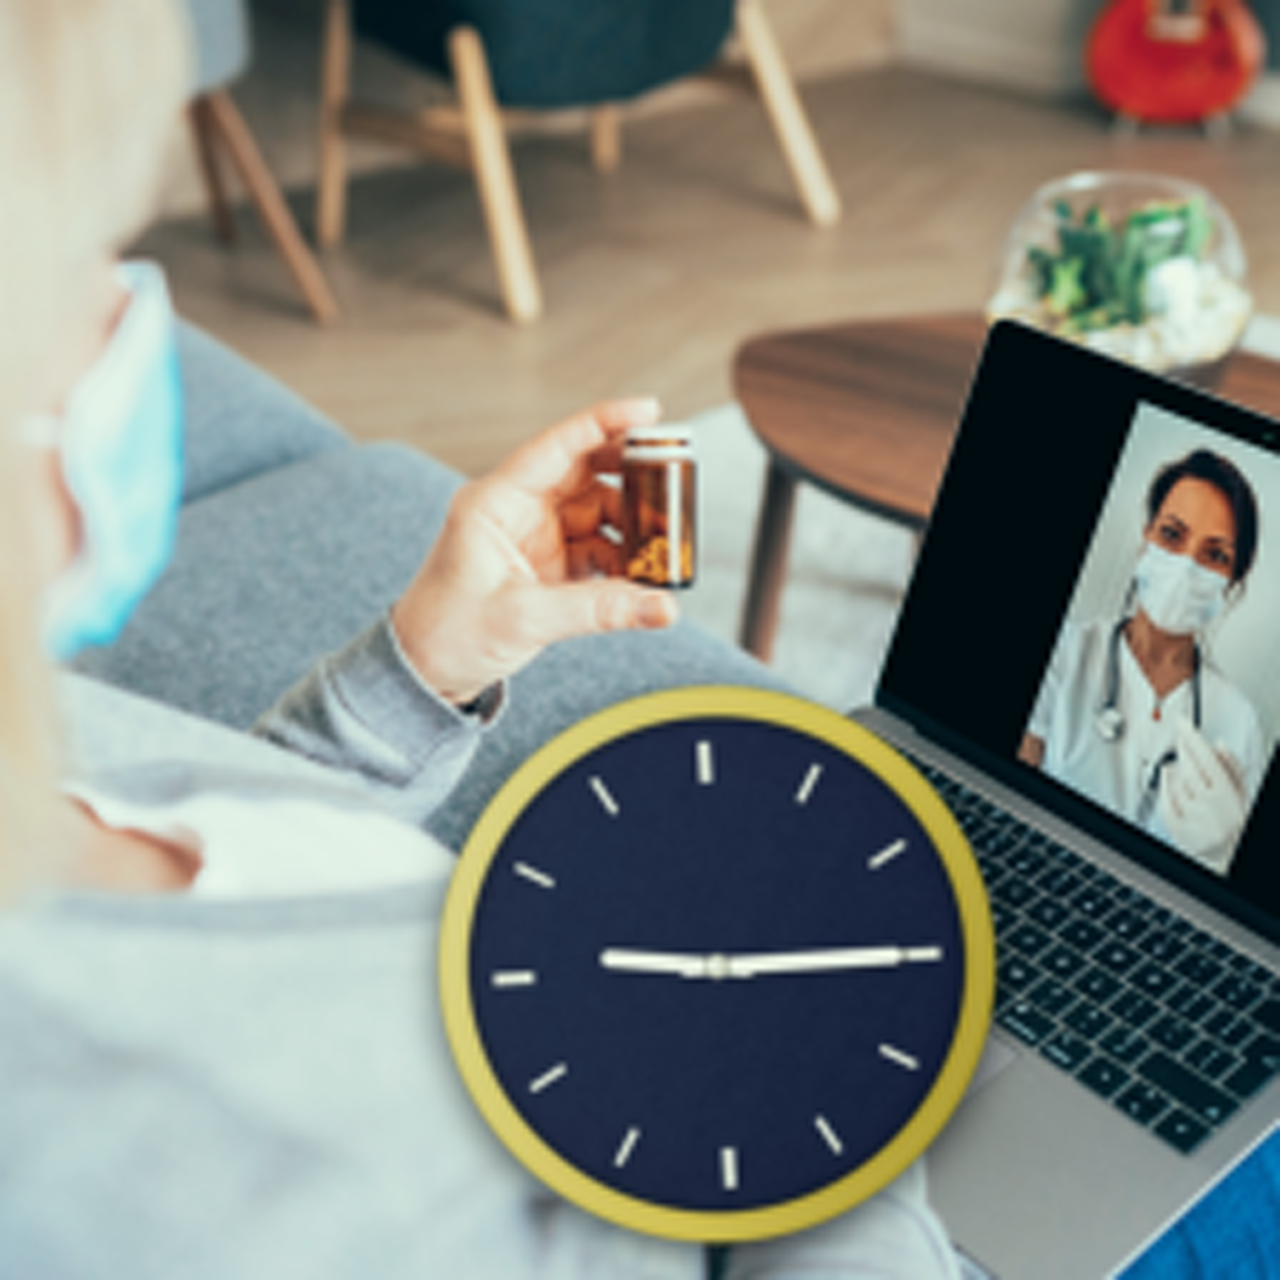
9 h 15 min
